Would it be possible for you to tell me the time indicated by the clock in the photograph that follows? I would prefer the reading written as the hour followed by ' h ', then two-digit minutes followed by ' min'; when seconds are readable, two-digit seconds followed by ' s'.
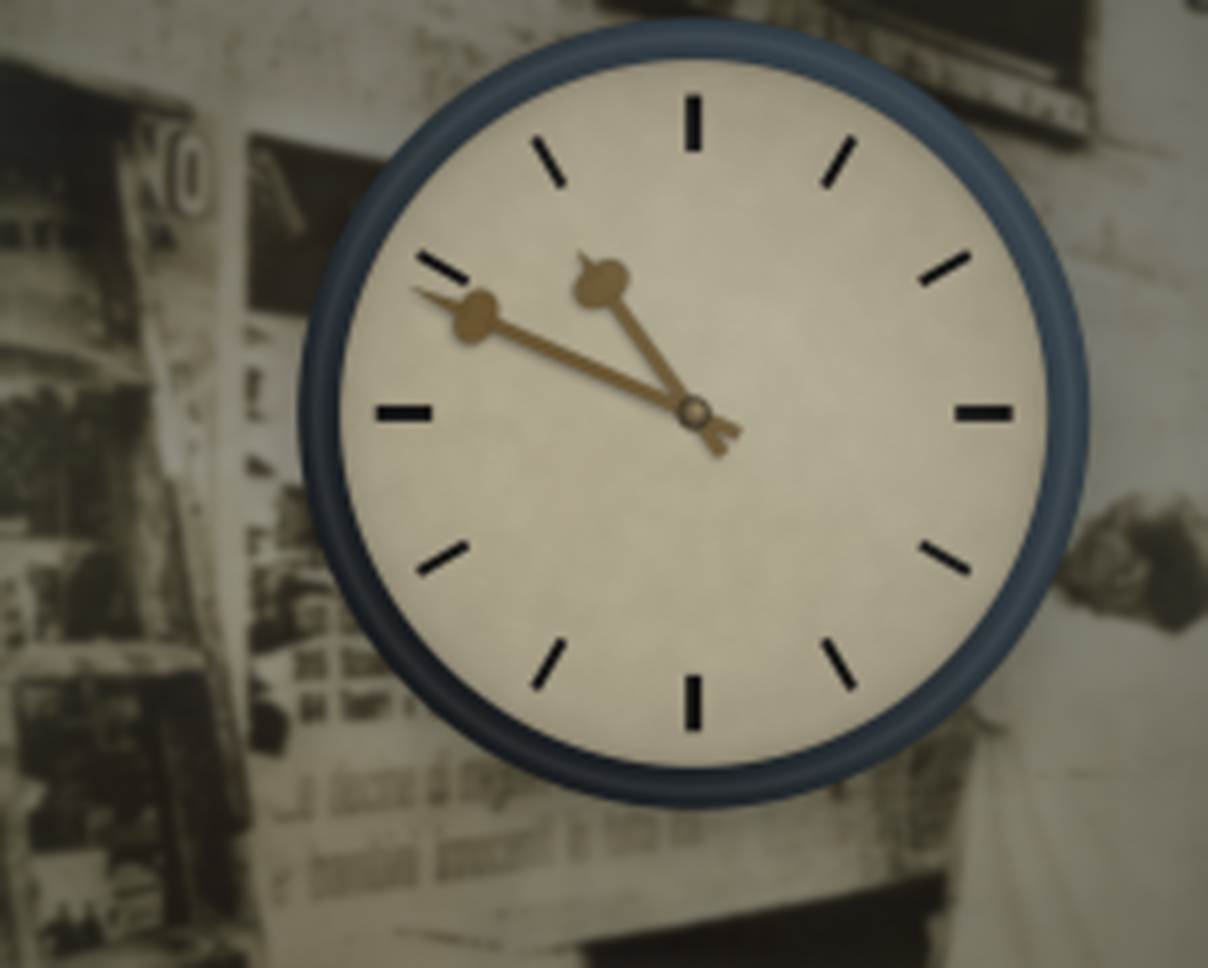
10 h 49 min
